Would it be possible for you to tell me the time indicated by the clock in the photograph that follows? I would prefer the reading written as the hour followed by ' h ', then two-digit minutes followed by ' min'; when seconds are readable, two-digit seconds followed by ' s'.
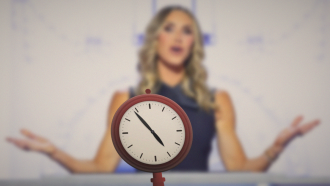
4 h 54 min
